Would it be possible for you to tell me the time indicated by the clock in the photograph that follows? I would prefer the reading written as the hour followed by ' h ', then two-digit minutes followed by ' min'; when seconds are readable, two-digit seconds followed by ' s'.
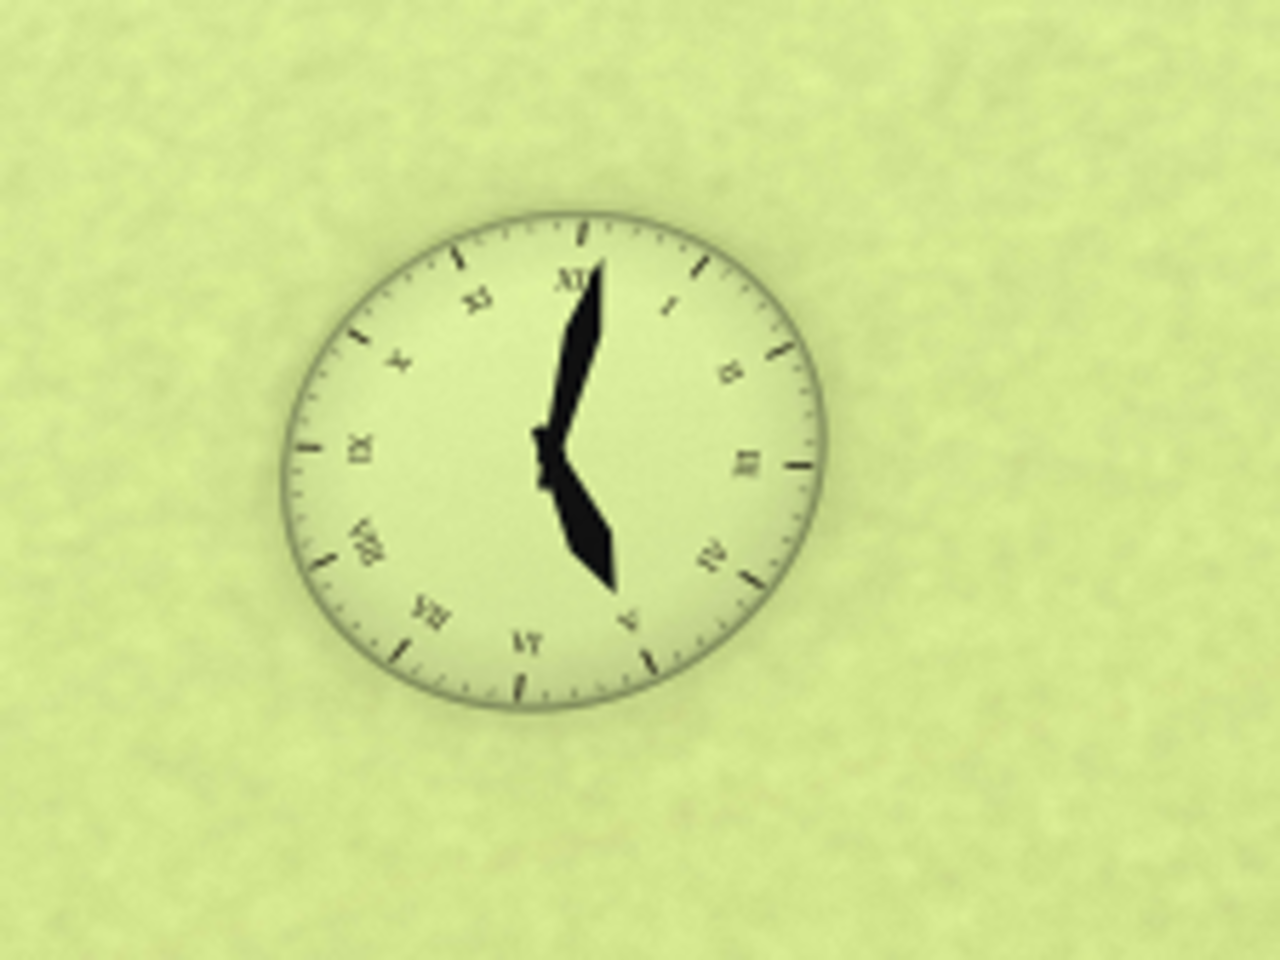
5 h 01 min
